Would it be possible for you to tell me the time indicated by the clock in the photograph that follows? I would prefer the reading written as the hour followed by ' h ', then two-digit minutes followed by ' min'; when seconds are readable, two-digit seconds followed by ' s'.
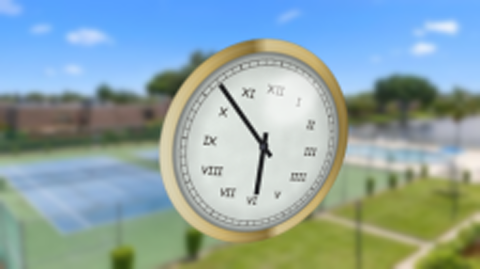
5 h 52 min
